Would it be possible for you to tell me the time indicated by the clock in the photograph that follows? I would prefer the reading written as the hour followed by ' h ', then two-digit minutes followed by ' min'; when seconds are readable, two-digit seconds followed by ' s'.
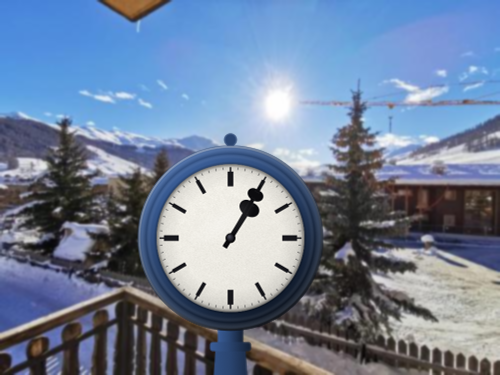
1 h 05 min
